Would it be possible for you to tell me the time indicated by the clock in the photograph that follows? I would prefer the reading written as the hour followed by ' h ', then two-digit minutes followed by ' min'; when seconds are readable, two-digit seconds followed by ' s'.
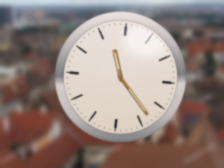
11 h 23 min
